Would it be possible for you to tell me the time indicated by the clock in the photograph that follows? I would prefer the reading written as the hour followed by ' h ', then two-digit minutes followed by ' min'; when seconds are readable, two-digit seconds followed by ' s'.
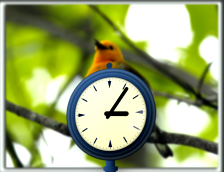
3 h 06 min
